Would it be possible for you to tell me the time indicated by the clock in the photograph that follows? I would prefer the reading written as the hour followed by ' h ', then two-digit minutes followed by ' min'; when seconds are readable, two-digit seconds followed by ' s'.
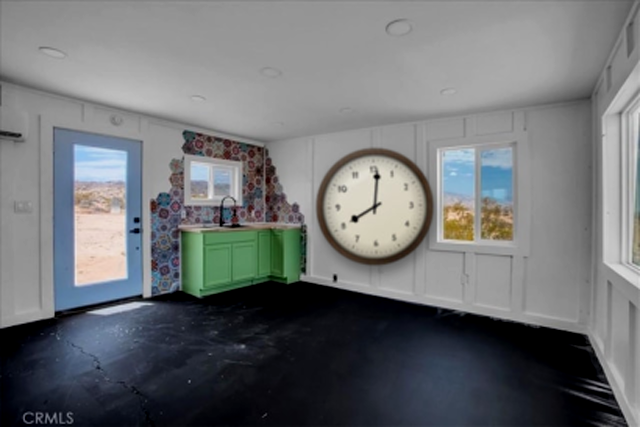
8 h 01 min
